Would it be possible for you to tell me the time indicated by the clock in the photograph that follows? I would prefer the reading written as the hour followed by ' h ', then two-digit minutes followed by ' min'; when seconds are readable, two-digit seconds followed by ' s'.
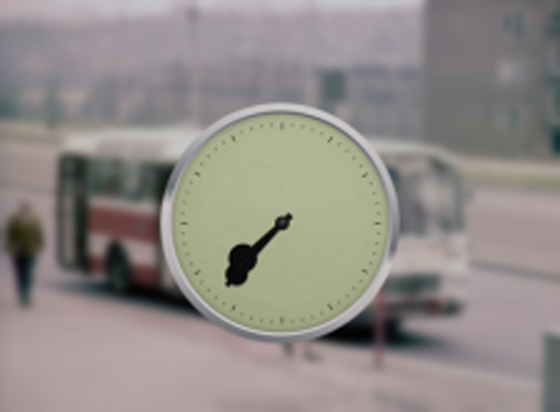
7 h 37 min
